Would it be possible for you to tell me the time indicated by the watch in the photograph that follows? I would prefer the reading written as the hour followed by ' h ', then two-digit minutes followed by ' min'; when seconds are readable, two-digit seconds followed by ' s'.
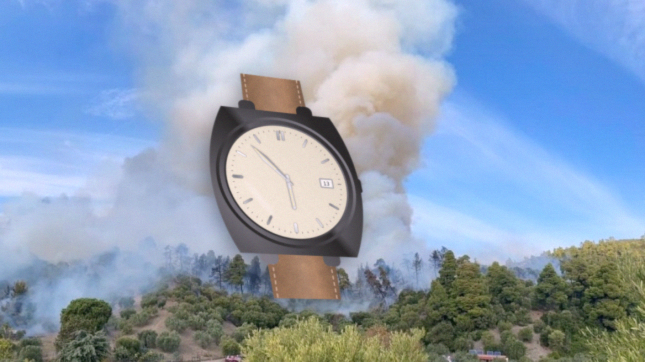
5 h 53 min
